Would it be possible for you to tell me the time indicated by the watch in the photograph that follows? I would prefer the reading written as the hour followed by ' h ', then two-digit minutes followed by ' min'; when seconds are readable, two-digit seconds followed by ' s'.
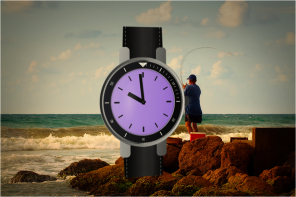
9 h 59 min
